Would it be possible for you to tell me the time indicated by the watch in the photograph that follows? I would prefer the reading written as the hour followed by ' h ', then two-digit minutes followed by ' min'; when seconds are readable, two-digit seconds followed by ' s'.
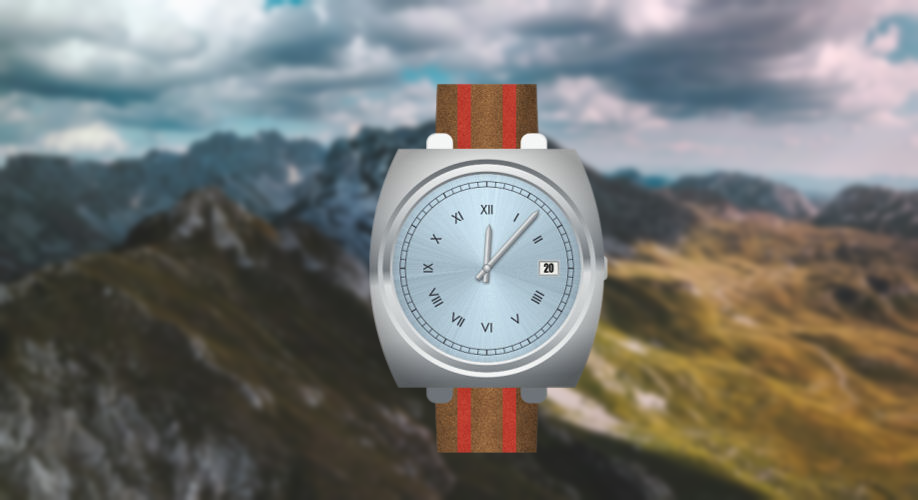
12 h 07 min
